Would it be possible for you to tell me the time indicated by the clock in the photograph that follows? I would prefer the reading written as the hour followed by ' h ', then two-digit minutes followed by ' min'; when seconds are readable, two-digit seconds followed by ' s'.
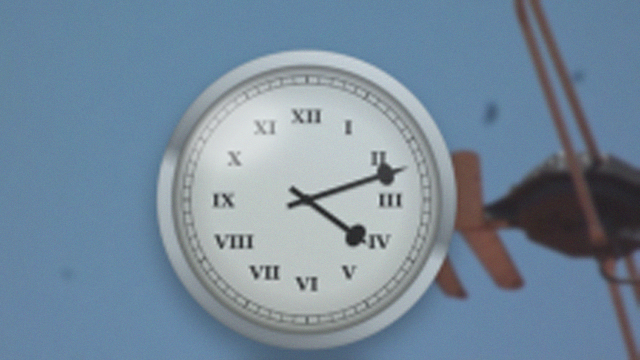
4 h 12 min
